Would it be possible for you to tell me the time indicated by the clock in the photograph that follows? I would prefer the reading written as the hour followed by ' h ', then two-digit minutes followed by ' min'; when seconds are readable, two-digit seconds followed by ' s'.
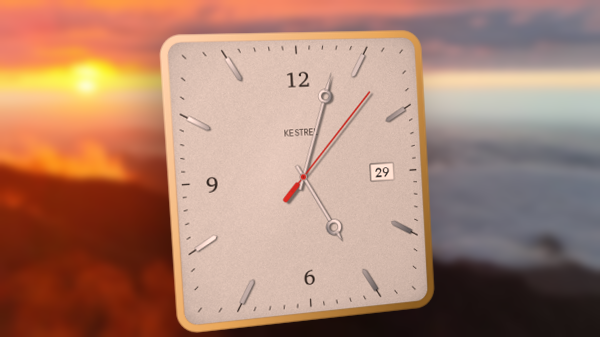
5 h 03 min 07 s
